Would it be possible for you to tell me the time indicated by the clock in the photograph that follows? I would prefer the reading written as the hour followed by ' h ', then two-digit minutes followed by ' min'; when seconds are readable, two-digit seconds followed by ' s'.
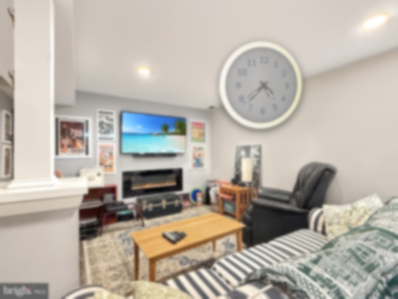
4 h 38 min
